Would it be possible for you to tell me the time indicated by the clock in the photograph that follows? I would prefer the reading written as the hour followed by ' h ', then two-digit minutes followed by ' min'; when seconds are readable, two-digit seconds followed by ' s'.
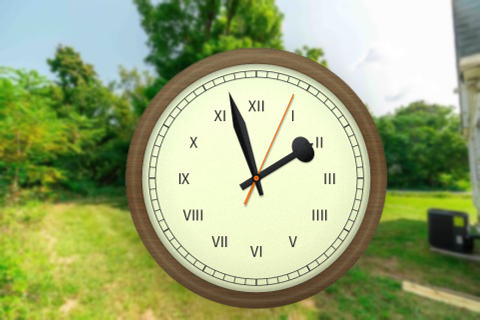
1 h 57 min 04 s
